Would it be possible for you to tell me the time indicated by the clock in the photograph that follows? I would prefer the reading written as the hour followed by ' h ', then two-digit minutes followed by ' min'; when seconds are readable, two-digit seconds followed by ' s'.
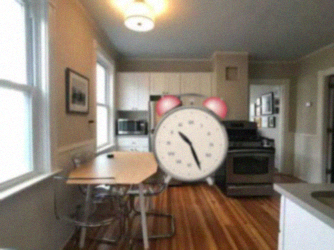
10 h 26 min
